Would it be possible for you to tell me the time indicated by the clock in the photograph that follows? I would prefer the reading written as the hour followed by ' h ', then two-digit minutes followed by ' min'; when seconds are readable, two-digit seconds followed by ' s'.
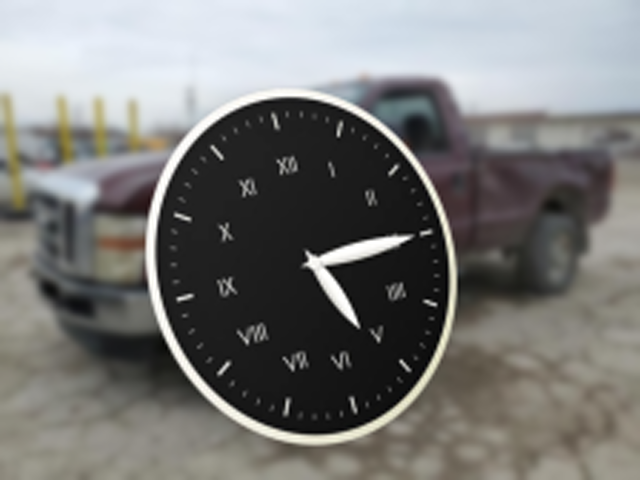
5 h 15 min
